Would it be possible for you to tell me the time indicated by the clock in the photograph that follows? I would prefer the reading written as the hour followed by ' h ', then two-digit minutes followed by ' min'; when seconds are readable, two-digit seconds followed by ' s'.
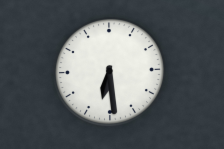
6 h 29 min
